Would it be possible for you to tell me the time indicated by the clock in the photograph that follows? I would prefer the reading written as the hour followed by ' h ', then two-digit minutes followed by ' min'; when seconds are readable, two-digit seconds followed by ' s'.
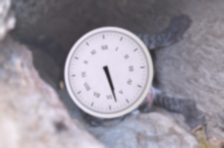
5 h 28 min
